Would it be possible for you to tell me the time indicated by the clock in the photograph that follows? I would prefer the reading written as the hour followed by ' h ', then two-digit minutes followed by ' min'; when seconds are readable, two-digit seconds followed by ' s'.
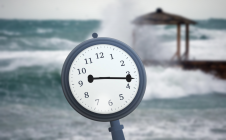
9 h 17 min
